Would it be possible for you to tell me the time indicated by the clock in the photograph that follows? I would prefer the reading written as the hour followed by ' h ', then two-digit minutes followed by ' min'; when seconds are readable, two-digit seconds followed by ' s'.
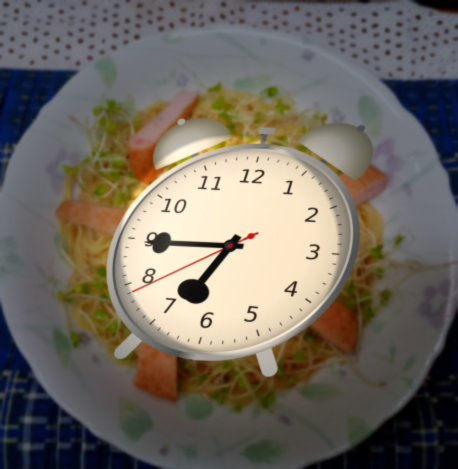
6 h 44 min 39 s
